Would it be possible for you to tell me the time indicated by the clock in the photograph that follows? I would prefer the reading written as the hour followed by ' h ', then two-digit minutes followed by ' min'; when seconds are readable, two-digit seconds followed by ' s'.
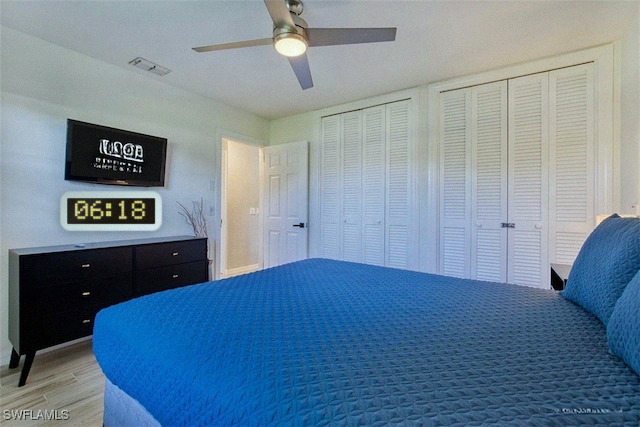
6 h 18 min
